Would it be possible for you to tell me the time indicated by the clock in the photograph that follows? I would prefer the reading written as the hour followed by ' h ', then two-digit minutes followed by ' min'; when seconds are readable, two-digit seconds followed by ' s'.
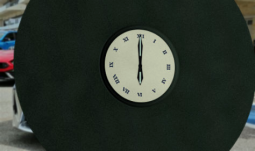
6 h 00 min
